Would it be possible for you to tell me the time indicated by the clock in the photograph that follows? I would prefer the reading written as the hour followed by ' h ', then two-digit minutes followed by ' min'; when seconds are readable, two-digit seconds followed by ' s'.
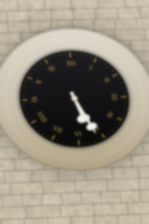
5 h 26 min
